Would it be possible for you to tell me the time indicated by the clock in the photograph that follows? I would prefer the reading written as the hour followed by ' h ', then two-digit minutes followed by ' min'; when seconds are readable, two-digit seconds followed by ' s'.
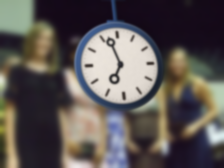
6 h 57 min
